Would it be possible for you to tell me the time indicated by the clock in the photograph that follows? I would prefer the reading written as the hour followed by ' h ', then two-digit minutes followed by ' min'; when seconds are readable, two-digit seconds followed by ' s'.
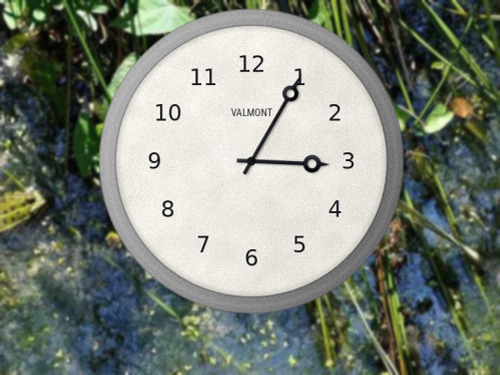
3 h 05 min
